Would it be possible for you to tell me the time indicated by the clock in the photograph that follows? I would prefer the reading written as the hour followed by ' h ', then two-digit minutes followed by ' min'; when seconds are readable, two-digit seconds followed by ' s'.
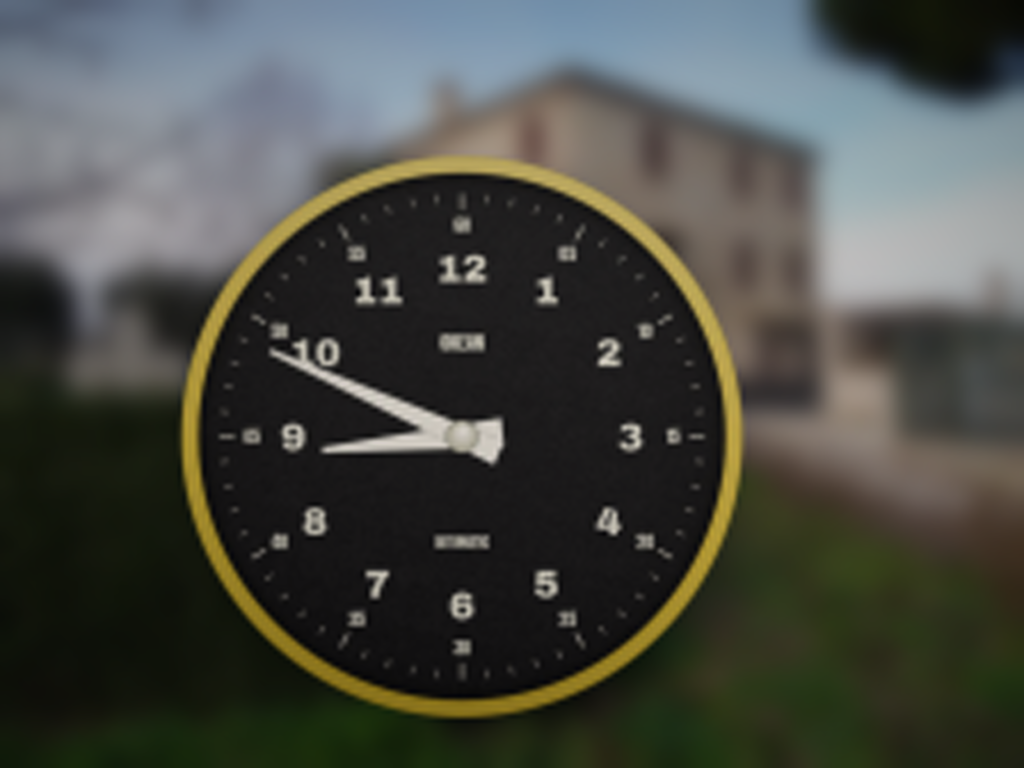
8 h 49 min
